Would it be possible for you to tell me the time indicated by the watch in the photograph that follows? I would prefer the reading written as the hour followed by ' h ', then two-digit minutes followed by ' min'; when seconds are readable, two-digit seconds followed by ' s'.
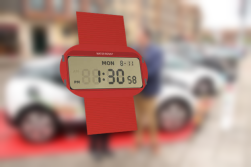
1 h 30 min 58 s
